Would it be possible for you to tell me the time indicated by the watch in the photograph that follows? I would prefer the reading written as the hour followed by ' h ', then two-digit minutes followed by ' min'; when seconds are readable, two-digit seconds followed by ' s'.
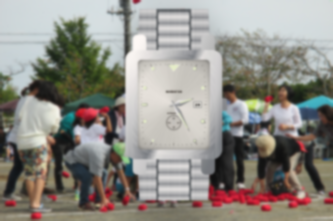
2 h 25 min
